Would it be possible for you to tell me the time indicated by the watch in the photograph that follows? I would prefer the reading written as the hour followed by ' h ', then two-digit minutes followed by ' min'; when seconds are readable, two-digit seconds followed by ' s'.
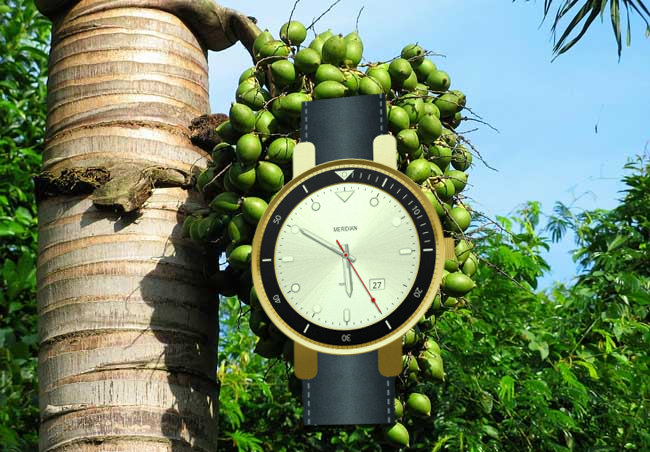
5 h 50 min 25 s
